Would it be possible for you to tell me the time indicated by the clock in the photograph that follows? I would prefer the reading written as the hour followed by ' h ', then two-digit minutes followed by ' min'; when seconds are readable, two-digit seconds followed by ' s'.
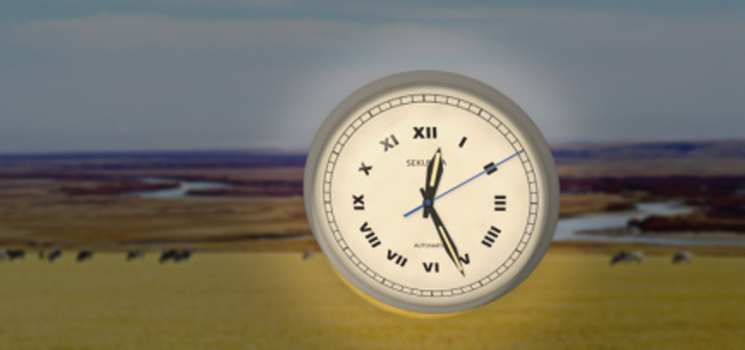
12 h 26 min 10 s
